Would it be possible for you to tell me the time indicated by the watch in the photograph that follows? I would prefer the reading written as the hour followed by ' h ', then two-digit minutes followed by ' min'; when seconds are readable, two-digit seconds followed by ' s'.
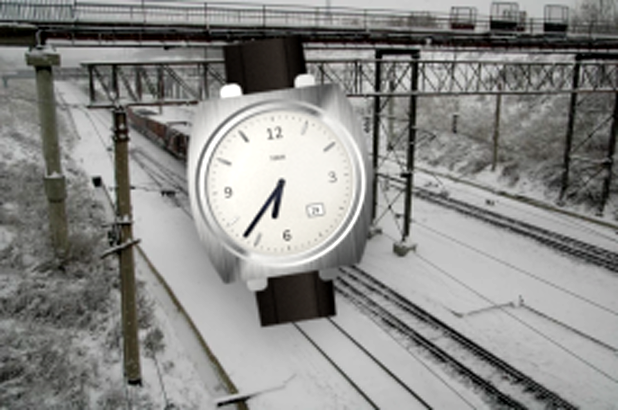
6 h 37 min
